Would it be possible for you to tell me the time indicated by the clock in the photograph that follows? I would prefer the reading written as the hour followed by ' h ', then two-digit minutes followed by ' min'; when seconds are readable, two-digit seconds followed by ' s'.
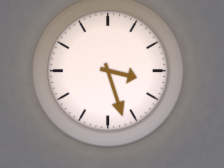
3 h 27 min
